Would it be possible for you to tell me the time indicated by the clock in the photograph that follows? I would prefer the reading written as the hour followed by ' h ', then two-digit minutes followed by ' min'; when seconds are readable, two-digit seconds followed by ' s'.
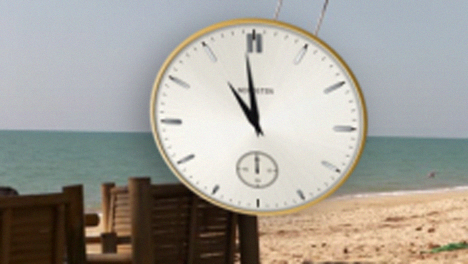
10 h 59 min
